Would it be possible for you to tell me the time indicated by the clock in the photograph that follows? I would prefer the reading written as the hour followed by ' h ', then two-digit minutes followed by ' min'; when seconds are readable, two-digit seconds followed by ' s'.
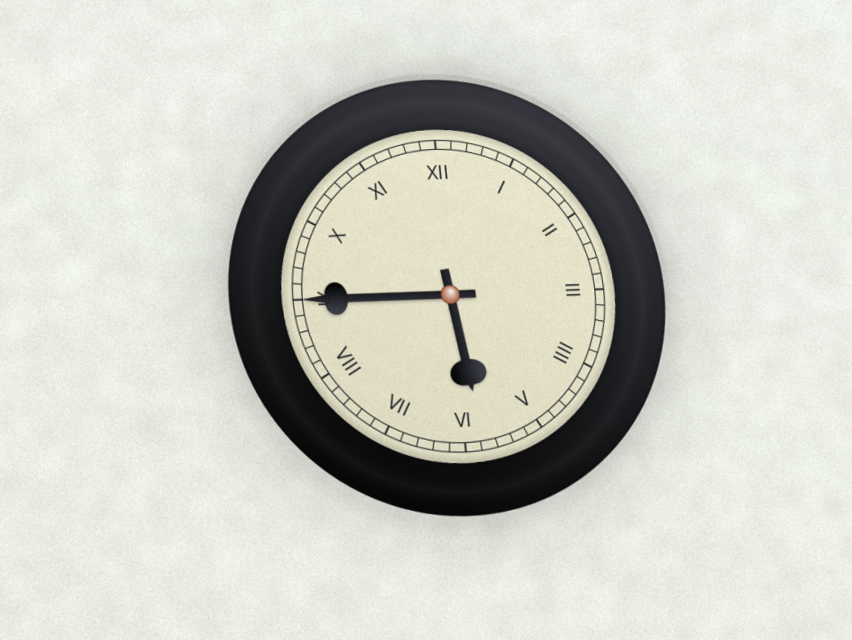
5 h 45 min
